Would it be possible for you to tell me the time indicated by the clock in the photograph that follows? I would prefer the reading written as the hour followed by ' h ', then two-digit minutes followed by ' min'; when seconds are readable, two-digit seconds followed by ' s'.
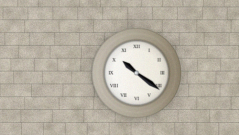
10 h 21 min
